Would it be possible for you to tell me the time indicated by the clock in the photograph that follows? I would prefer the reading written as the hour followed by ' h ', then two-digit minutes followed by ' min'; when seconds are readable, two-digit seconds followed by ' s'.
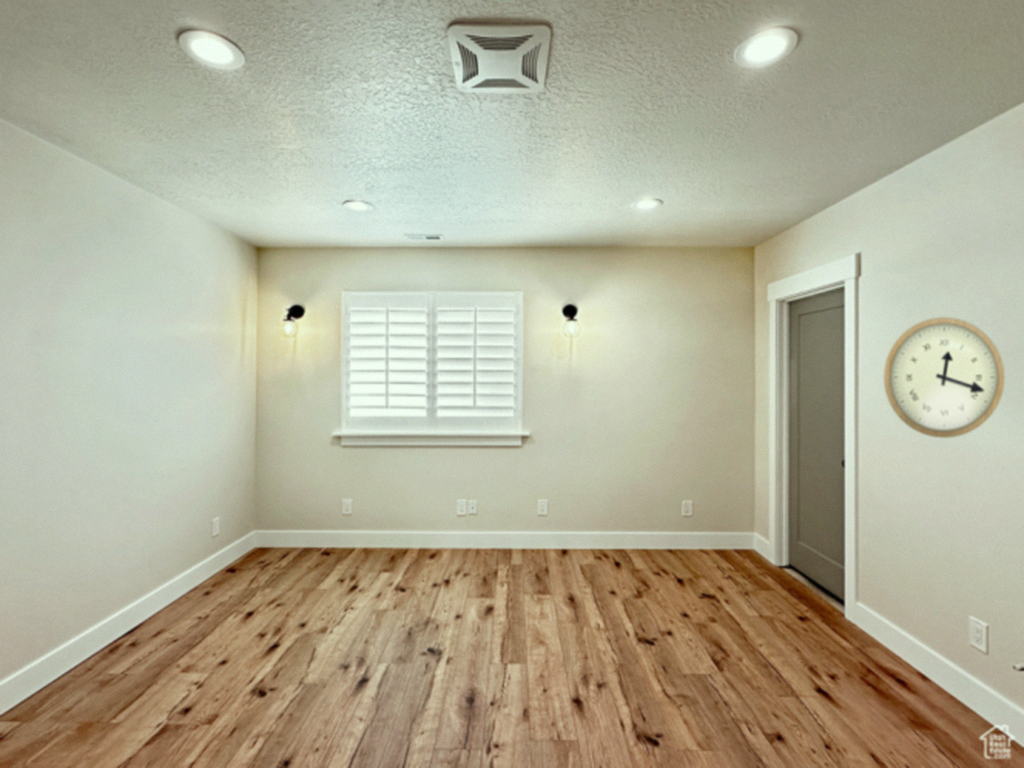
12 h 18 min
